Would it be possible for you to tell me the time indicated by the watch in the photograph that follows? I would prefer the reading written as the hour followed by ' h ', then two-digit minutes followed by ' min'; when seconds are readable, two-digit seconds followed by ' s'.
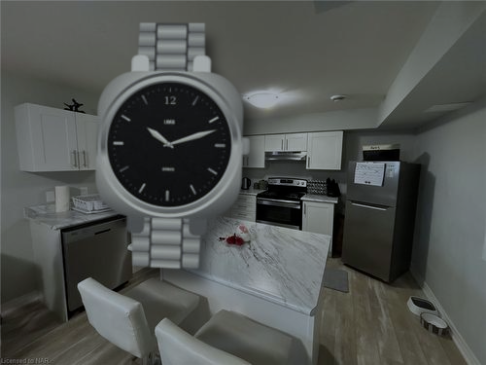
10 h 12 min
